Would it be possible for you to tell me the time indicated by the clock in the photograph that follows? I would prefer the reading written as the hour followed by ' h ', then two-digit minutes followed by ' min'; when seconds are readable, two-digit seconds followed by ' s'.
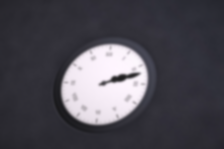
2 h 12 min
